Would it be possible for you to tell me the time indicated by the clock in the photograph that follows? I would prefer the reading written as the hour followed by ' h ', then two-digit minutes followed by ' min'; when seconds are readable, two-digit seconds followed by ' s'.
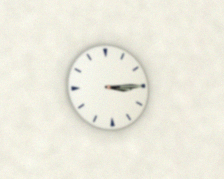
3 h 15 min
